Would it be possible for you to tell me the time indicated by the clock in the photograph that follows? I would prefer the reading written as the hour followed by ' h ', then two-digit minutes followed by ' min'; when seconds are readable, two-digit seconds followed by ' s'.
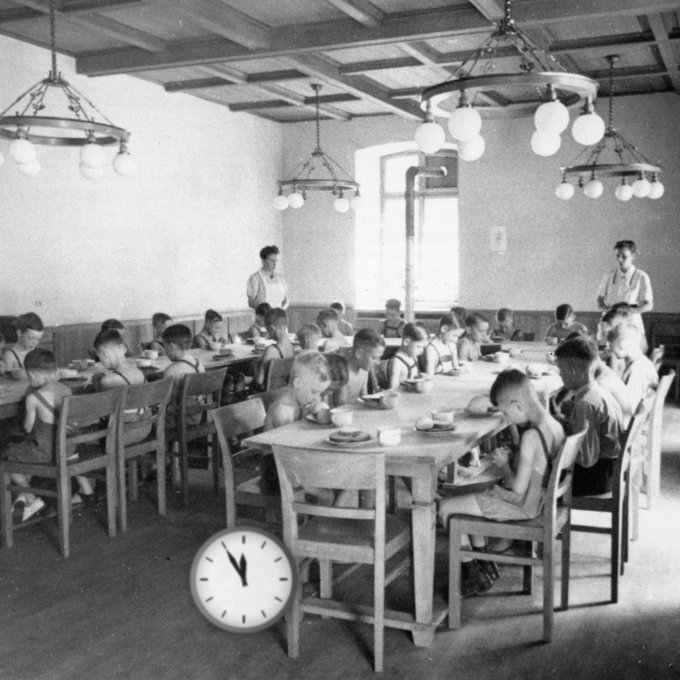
11 h 55 min
